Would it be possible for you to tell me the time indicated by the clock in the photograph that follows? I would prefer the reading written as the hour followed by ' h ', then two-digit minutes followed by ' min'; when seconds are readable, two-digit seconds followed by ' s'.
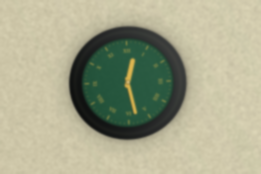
12 h 28 min
